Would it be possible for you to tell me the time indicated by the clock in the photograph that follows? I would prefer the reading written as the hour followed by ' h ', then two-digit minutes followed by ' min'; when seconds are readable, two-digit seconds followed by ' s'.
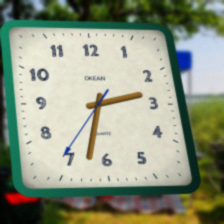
2 h 32 min 36 s
